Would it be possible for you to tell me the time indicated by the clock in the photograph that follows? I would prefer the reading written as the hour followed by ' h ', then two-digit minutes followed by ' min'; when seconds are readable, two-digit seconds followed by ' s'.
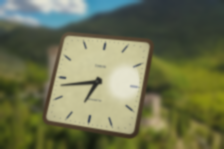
6 h 43 min
